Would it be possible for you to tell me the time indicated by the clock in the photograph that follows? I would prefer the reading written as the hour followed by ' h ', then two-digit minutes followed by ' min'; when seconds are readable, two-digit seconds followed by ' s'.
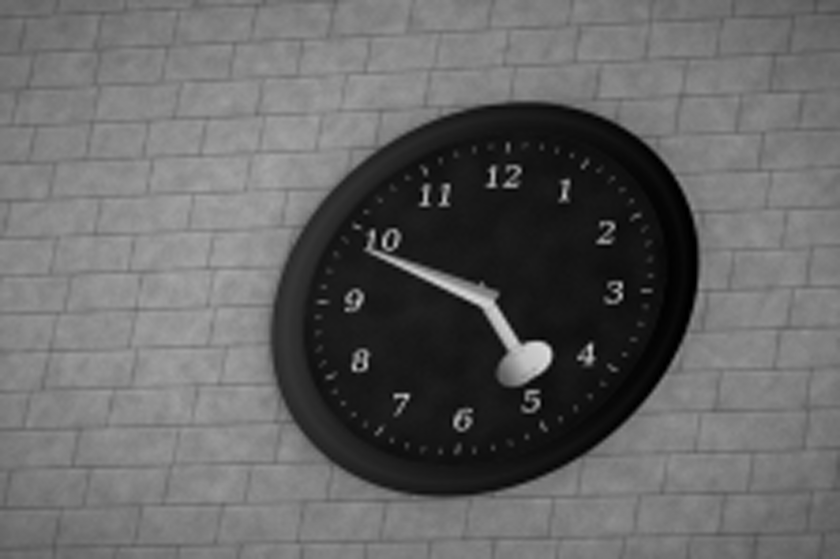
4 h 49 min
